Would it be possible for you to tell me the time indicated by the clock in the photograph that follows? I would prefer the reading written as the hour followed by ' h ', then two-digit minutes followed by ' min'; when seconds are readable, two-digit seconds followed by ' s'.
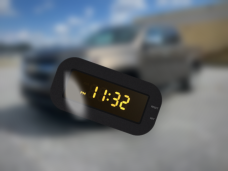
11 h 32 min
